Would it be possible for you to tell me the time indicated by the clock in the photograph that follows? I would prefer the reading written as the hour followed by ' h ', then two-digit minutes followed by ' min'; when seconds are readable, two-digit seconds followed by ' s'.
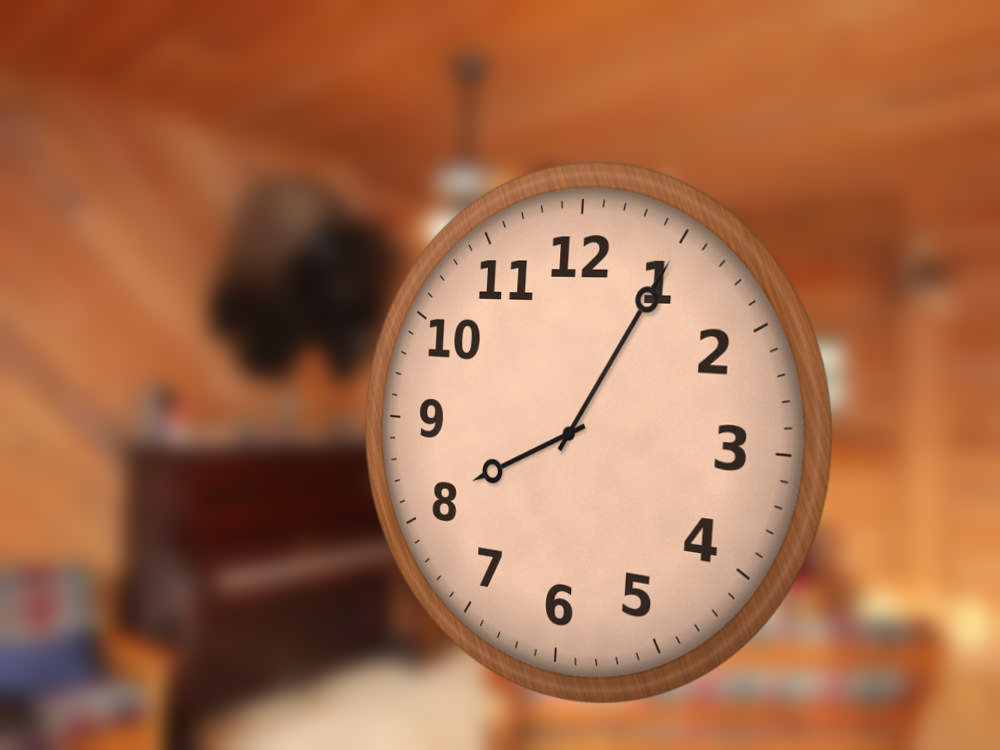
8 h 05 min
